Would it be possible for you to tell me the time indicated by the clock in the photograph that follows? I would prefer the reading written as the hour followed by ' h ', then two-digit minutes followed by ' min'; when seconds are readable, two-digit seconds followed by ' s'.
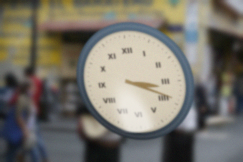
3 h 19 min
